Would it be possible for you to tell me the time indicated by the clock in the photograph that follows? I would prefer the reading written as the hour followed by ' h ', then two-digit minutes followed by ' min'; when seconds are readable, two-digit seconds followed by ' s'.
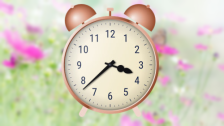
3 h 38 min
